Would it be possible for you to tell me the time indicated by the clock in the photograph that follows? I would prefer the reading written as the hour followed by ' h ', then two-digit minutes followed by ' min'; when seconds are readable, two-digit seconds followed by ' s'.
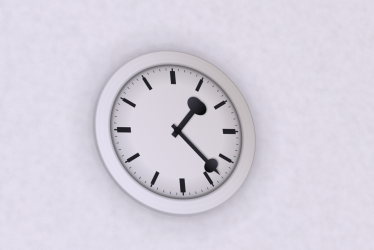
1 h 23 min
